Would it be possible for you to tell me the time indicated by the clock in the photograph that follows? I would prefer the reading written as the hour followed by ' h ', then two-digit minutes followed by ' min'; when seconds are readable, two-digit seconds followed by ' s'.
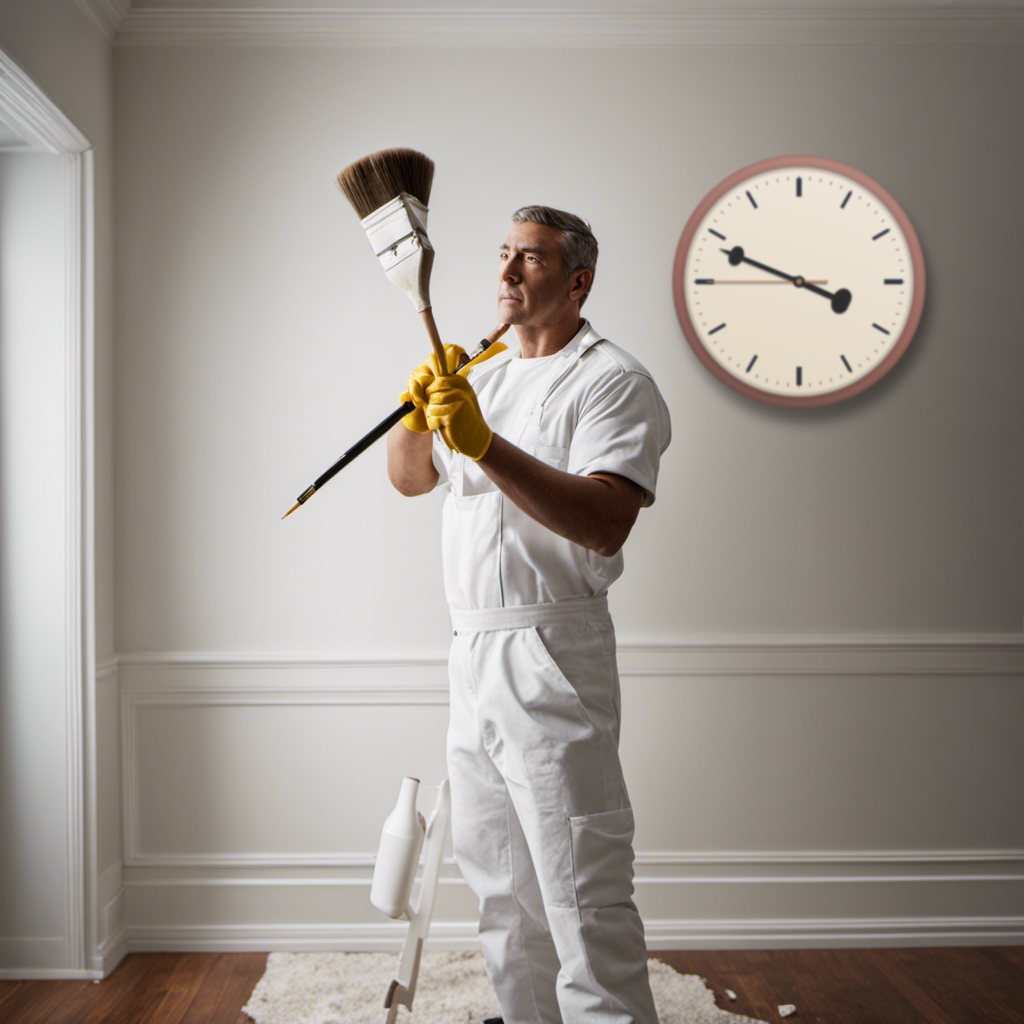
3 h 48 min 45 s
